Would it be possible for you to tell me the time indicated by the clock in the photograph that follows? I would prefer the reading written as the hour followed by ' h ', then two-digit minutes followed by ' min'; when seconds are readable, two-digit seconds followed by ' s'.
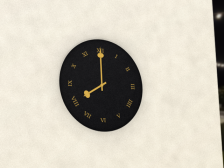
8 h 00 min
